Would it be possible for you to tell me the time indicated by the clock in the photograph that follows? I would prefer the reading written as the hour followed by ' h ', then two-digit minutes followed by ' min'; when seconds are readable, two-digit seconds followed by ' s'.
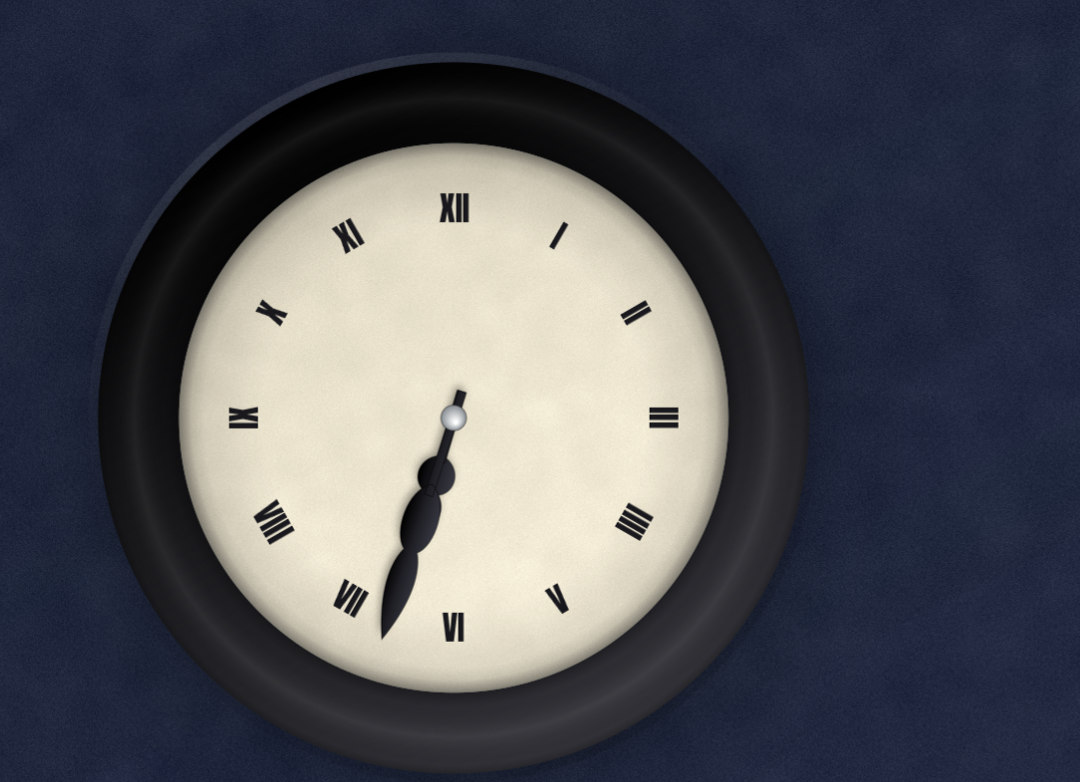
6 h 33 min
